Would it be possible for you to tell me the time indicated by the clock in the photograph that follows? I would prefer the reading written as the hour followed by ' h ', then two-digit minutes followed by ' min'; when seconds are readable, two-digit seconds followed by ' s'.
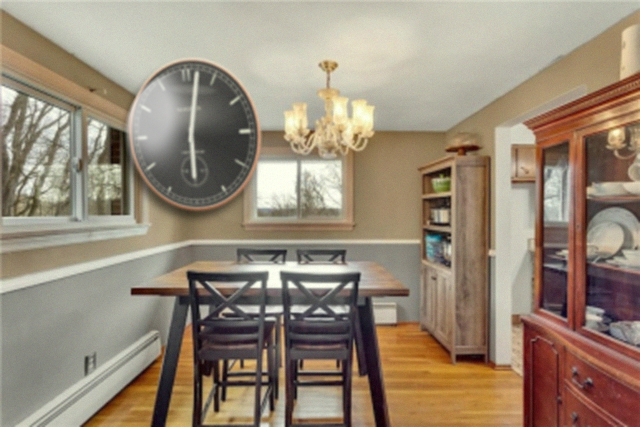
6 h 02 min
